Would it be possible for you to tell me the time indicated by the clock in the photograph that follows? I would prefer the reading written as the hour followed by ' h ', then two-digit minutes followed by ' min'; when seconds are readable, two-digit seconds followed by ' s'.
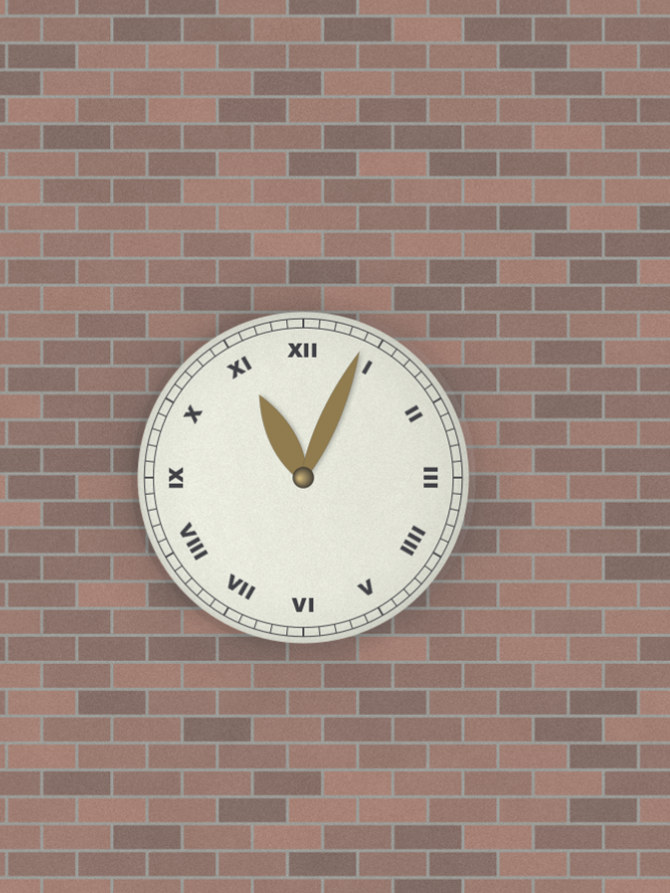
11 h 04 min
